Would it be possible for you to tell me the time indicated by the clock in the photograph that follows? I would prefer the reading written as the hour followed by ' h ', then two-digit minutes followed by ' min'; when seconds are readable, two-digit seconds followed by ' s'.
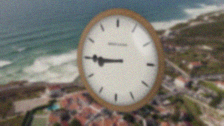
8 h 45 min
